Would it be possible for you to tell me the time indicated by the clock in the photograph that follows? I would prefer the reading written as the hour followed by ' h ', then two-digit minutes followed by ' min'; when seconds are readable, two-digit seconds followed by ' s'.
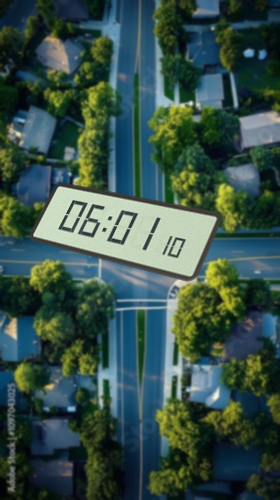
6 h 01 min 10 s
